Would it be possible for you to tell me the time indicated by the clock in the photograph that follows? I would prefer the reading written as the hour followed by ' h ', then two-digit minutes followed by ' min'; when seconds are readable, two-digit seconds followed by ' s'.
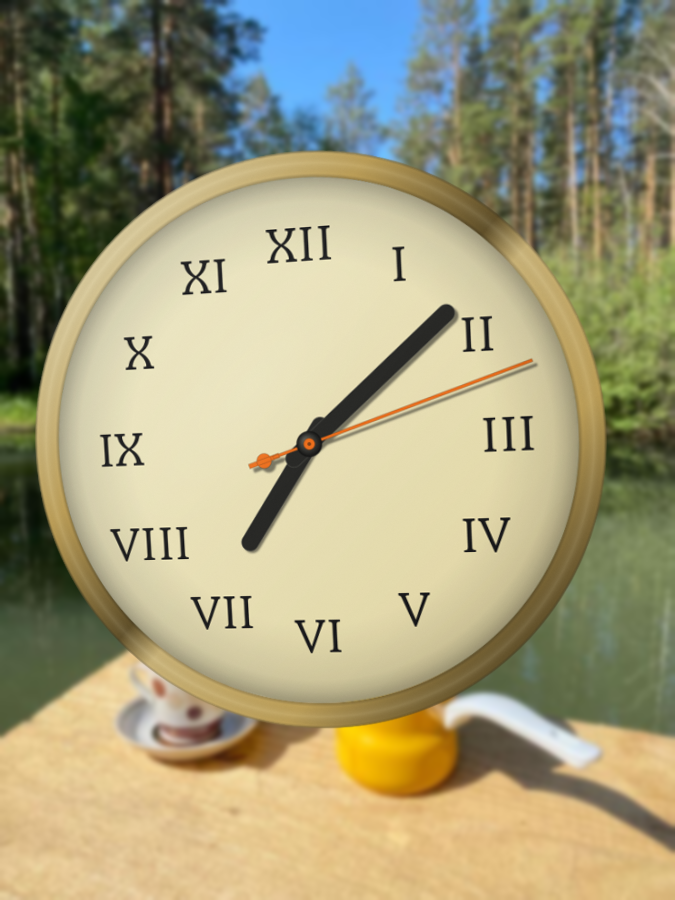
7 h 08 min 12 s
